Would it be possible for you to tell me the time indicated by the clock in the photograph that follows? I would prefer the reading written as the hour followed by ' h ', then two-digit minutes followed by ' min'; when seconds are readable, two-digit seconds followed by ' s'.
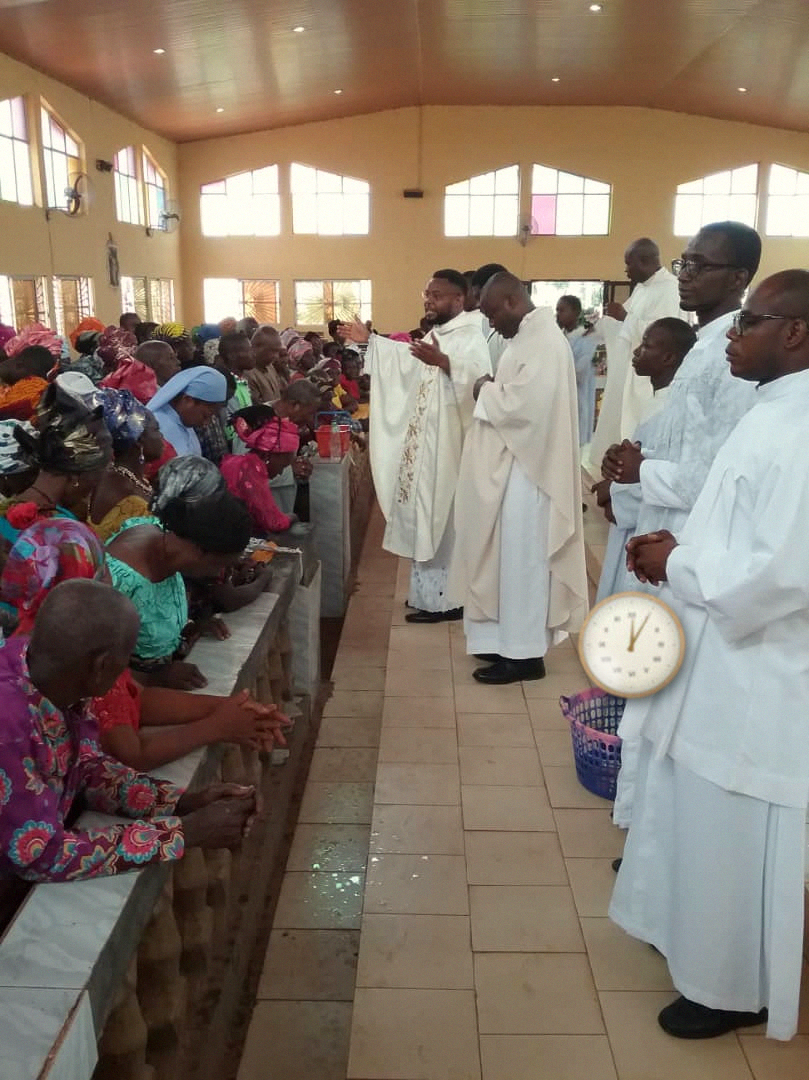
12 h 05 min
